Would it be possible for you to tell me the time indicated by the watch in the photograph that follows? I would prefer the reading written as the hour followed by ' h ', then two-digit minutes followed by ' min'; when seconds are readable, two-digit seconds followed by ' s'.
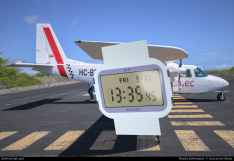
13 h 35 min 45 s
